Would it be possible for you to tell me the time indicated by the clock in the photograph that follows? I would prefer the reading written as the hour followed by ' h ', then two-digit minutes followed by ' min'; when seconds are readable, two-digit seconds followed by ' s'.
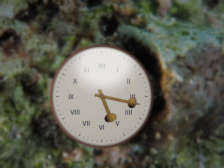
5 h 17 min
